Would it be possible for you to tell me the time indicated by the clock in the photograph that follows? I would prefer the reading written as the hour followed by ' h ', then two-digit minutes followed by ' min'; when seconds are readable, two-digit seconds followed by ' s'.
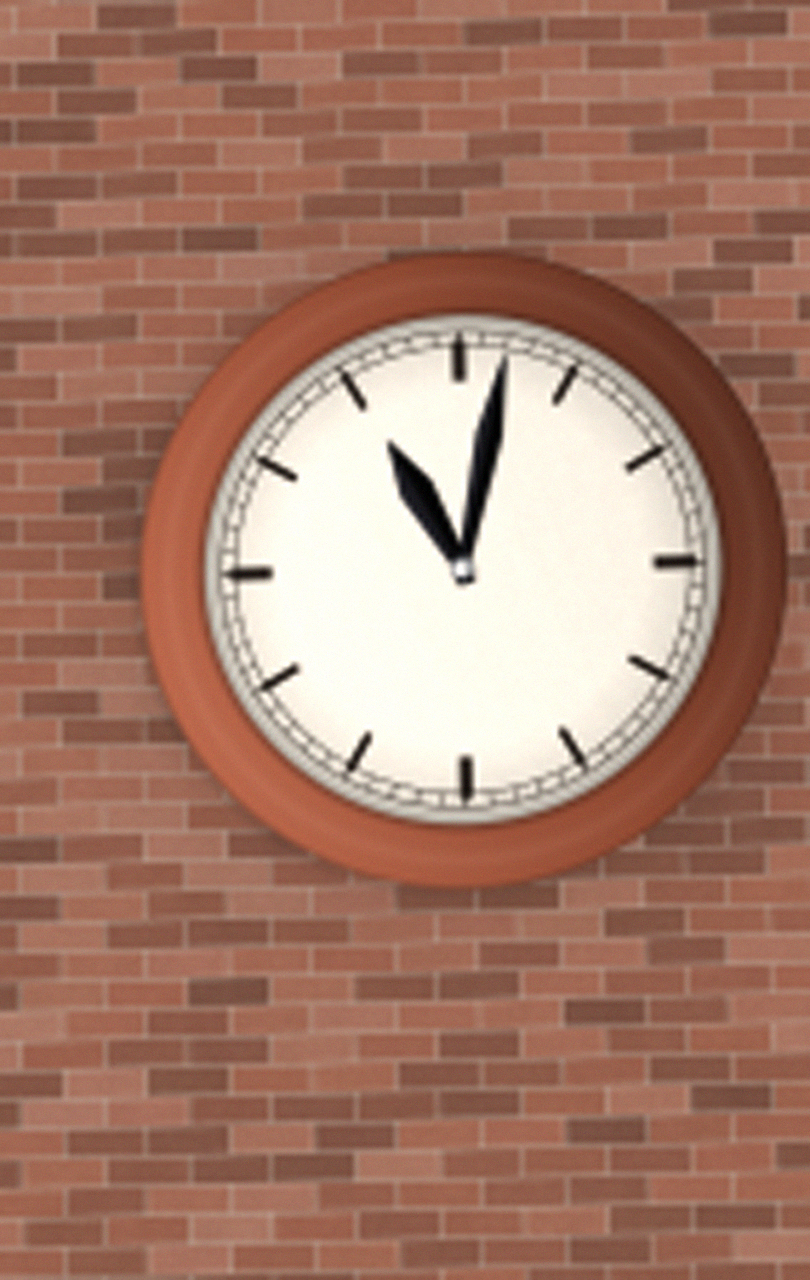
11 h 02 min
